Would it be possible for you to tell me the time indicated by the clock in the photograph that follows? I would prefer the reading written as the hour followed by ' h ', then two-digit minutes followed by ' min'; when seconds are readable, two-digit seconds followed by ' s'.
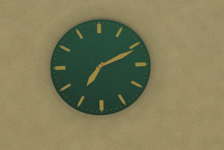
7 h 11 min
